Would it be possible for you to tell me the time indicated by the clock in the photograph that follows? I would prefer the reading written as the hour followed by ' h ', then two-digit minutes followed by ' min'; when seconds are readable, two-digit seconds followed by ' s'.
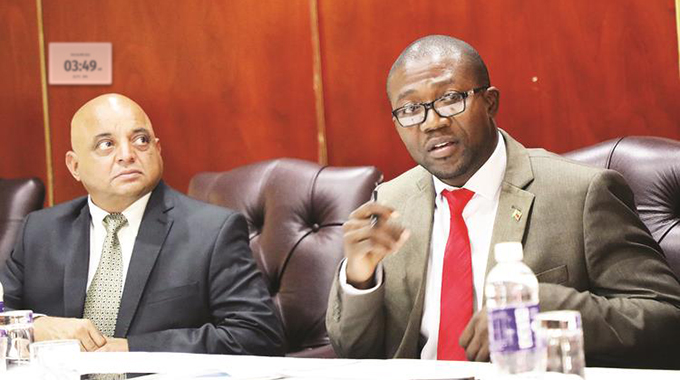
3 h 49 min
